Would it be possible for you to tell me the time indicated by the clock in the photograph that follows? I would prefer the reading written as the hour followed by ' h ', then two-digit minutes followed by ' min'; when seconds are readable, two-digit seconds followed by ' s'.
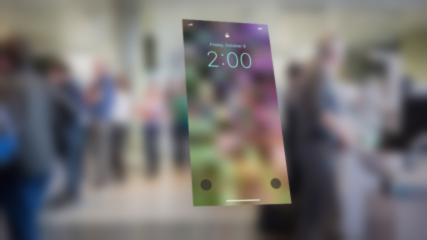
2 h 00 min
